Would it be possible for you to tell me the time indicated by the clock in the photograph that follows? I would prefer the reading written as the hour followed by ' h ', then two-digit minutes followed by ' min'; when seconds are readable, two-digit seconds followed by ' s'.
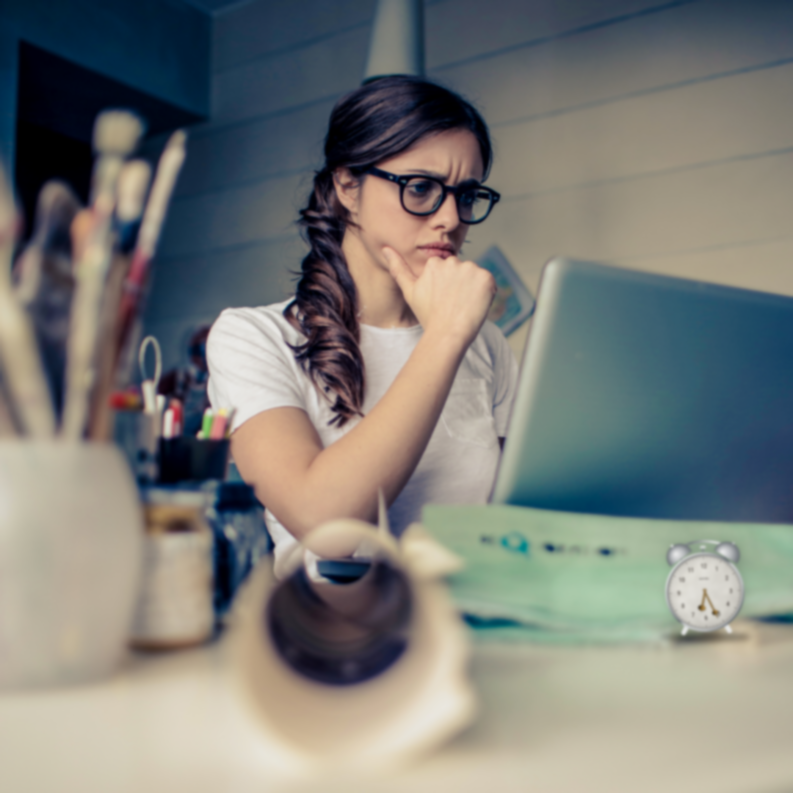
6 h 26 min
